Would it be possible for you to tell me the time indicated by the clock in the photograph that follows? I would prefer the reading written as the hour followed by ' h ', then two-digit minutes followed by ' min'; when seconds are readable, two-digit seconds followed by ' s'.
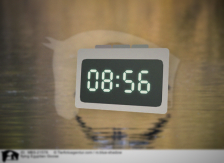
8 h 56 min
